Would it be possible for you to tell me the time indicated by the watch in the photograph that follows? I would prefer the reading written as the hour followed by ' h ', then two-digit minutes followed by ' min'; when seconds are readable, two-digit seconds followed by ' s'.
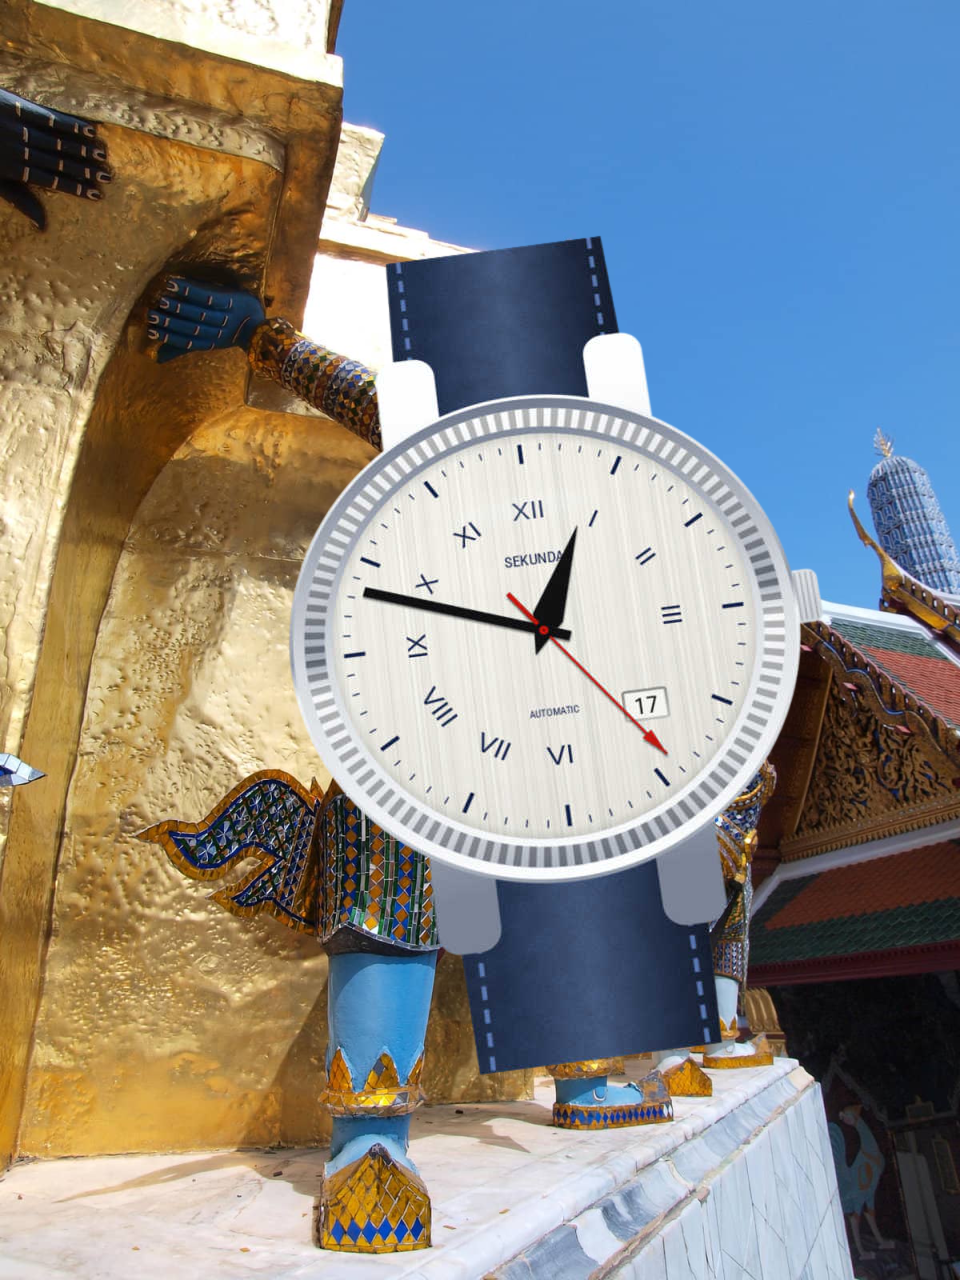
12 h 48 min 24 s
